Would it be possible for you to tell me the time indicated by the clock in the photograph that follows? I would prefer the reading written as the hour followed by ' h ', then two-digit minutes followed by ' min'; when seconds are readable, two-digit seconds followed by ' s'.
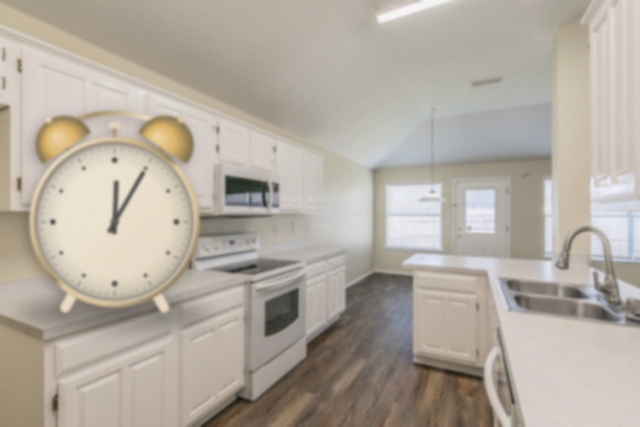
12 h 05 min
